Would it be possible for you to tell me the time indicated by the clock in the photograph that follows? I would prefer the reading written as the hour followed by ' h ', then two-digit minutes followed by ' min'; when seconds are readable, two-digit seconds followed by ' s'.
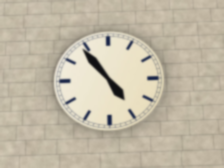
4 h 54 min
